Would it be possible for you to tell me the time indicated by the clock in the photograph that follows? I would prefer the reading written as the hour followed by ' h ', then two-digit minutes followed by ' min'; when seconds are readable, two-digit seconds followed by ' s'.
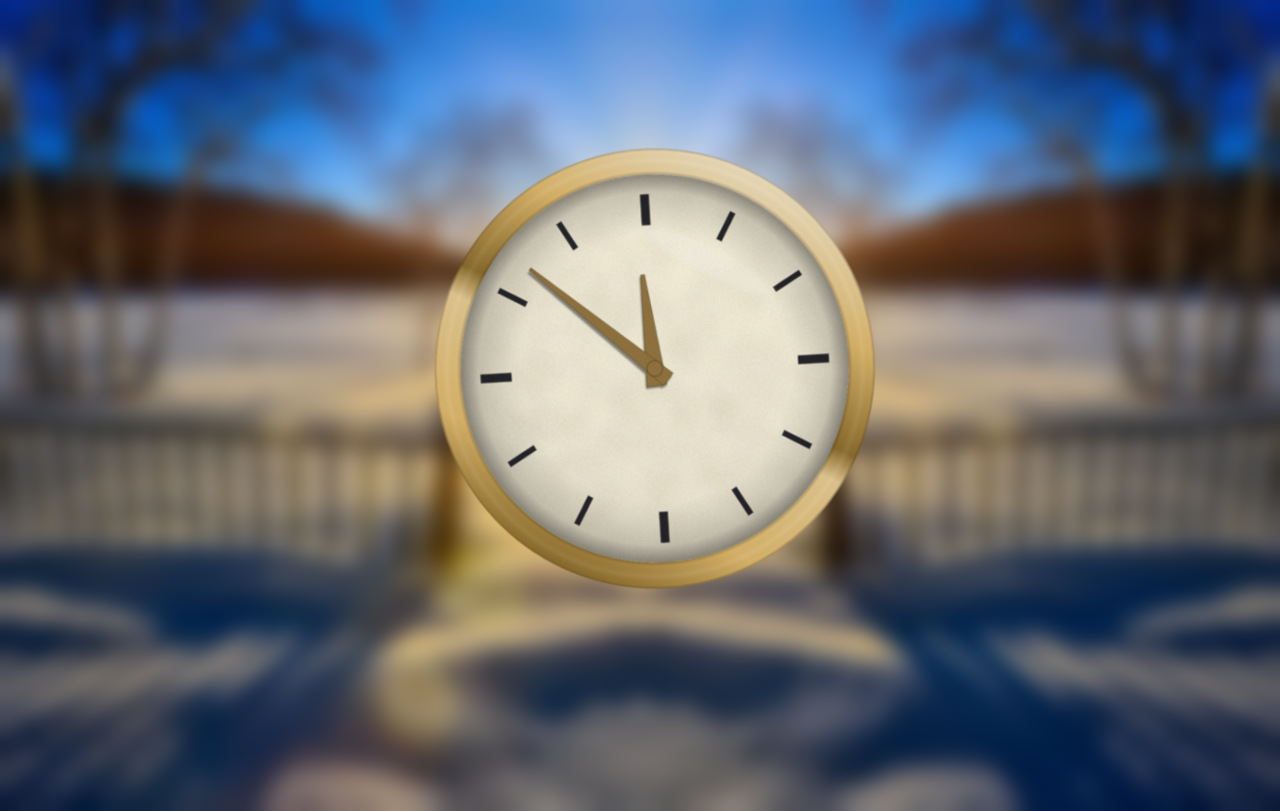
11 h 52 min
